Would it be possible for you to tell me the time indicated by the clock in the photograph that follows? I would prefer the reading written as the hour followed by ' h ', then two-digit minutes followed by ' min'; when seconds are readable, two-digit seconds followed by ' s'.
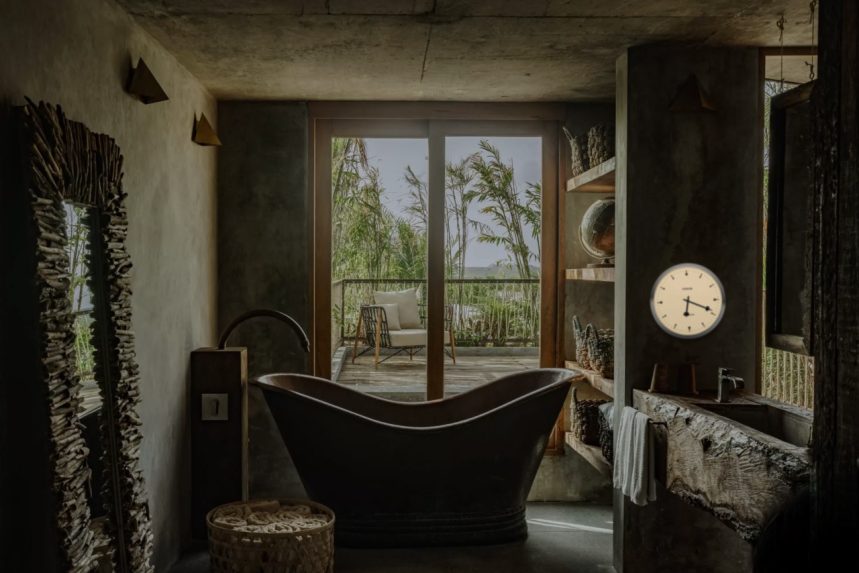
6 h 19 min
